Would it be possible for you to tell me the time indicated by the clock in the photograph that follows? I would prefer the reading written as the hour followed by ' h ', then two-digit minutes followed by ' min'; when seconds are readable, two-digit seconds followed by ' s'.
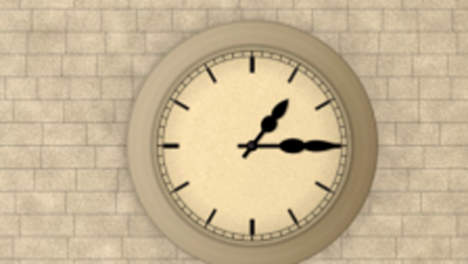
1 h 15 min
